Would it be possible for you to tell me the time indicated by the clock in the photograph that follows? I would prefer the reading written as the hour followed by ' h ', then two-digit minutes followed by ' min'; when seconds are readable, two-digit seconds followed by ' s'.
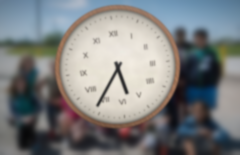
5 h 36 min
